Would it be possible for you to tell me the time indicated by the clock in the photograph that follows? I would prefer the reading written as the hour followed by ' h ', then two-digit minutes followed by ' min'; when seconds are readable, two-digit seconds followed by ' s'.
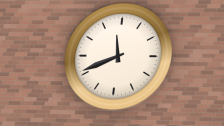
11 h 41 min
